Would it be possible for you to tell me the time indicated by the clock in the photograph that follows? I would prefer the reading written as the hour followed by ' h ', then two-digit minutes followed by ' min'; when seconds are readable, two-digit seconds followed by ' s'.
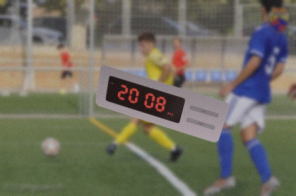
20 h 08 min
